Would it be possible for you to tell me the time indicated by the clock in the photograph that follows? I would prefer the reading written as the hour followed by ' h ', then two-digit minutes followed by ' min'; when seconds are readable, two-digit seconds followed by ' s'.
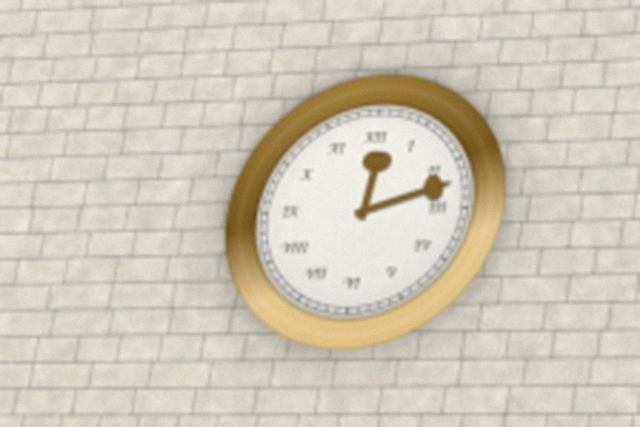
12 h 12 min
